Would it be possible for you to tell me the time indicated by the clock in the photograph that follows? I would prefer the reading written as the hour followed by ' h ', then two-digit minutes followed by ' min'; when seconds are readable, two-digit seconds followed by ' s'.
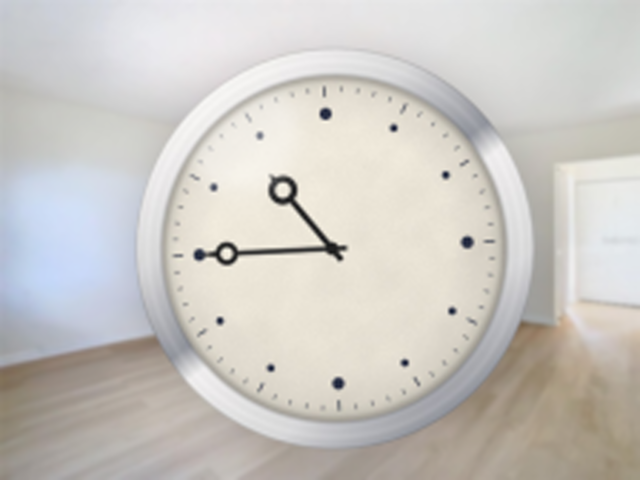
10 h 45 min
